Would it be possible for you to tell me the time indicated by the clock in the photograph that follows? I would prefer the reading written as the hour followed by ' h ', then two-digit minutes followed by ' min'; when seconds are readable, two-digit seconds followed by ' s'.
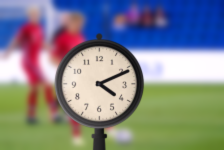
4 h 11 min
